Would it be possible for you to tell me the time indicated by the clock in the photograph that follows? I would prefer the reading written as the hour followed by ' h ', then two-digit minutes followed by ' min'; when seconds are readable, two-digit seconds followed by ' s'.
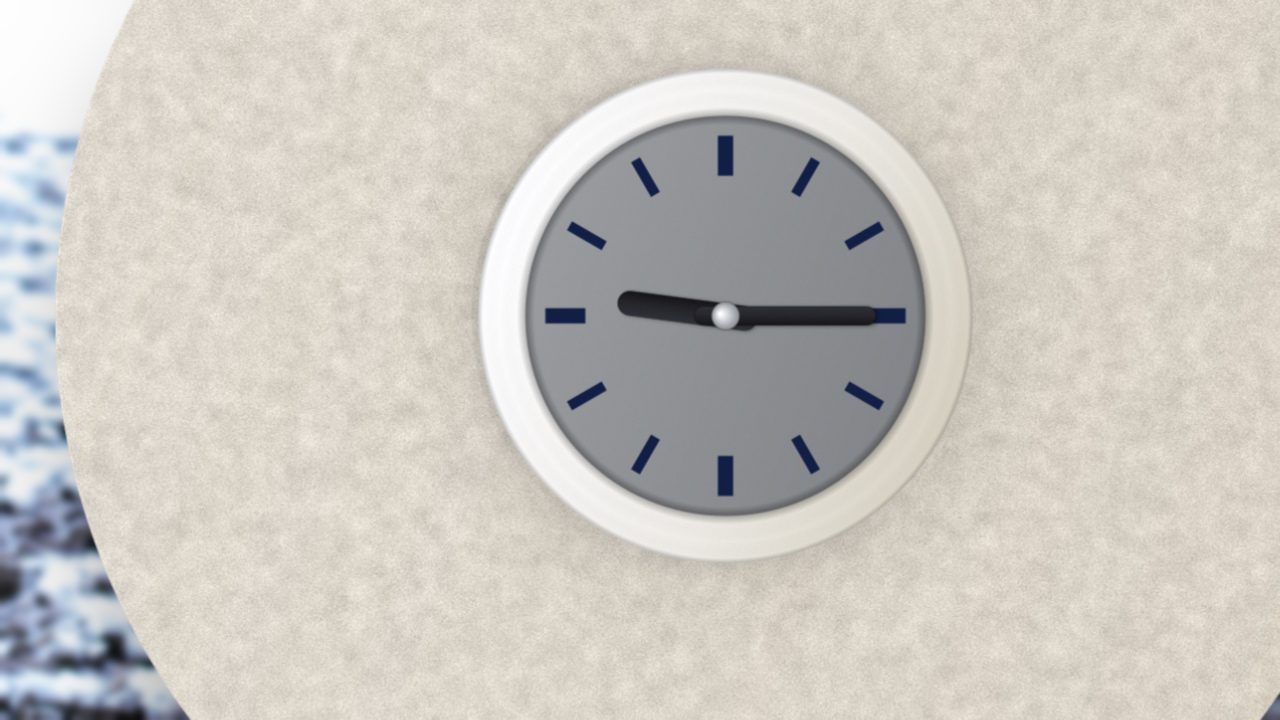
9 h 15 min
